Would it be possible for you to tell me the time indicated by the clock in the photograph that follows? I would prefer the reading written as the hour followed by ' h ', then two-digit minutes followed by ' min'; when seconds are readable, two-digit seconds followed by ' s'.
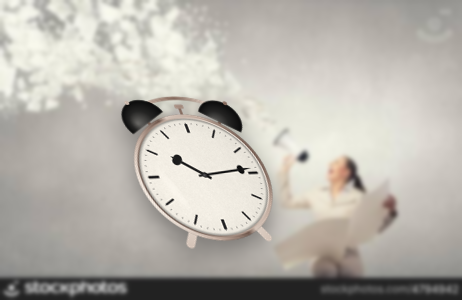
10 h 14 min
